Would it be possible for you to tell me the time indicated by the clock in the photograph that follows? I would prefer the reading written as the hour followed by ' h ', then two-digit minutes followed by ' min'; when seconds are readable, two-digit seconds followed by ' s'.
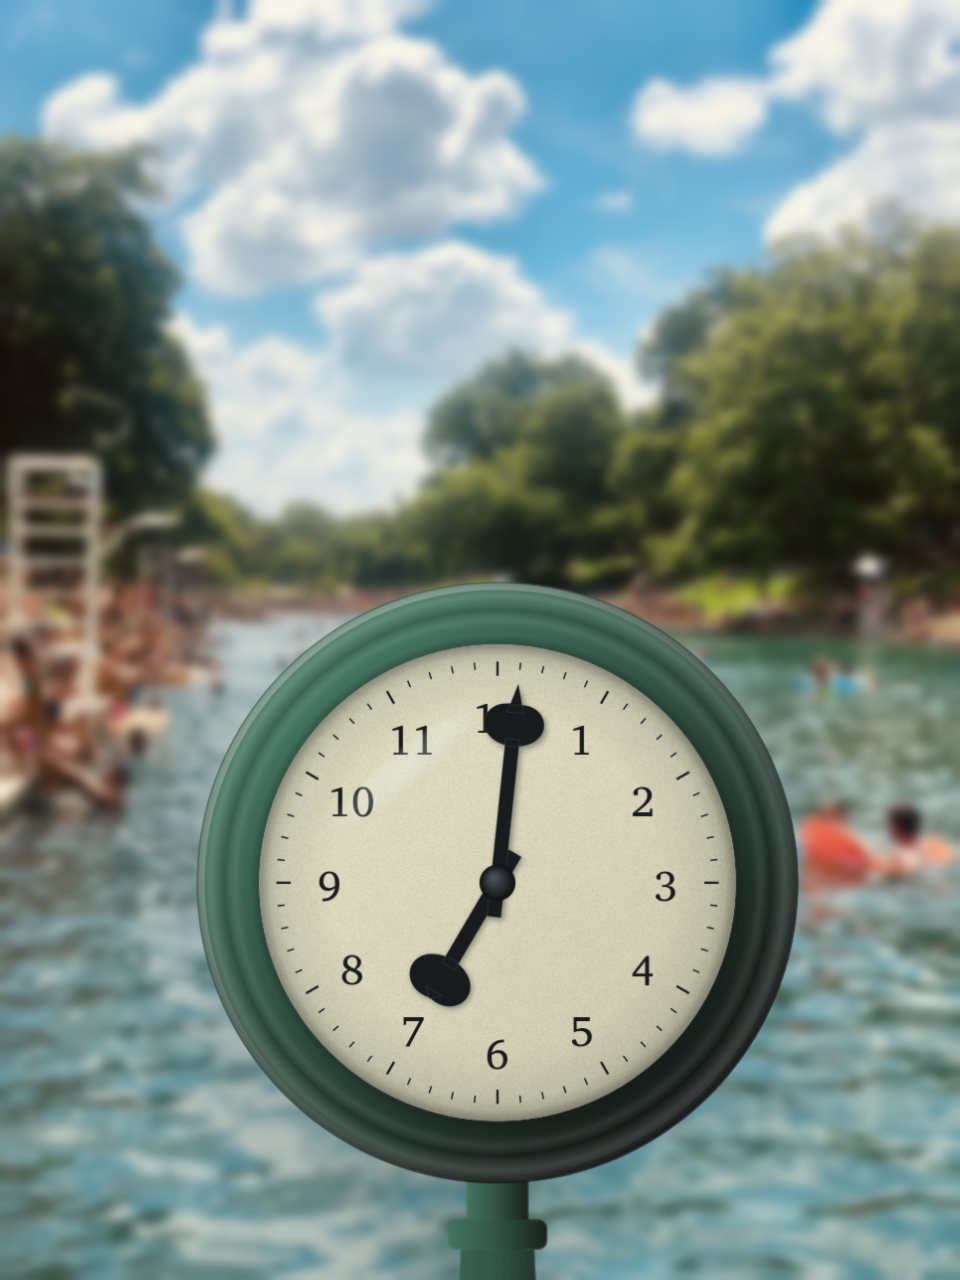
7 h 01 min
